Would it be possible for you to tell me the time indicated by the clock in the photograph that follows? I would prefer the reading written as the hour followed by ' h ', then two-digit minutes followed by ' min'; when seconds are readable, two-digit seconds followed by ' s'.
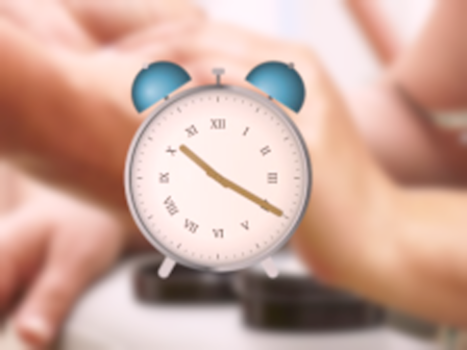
10 h 20 min
